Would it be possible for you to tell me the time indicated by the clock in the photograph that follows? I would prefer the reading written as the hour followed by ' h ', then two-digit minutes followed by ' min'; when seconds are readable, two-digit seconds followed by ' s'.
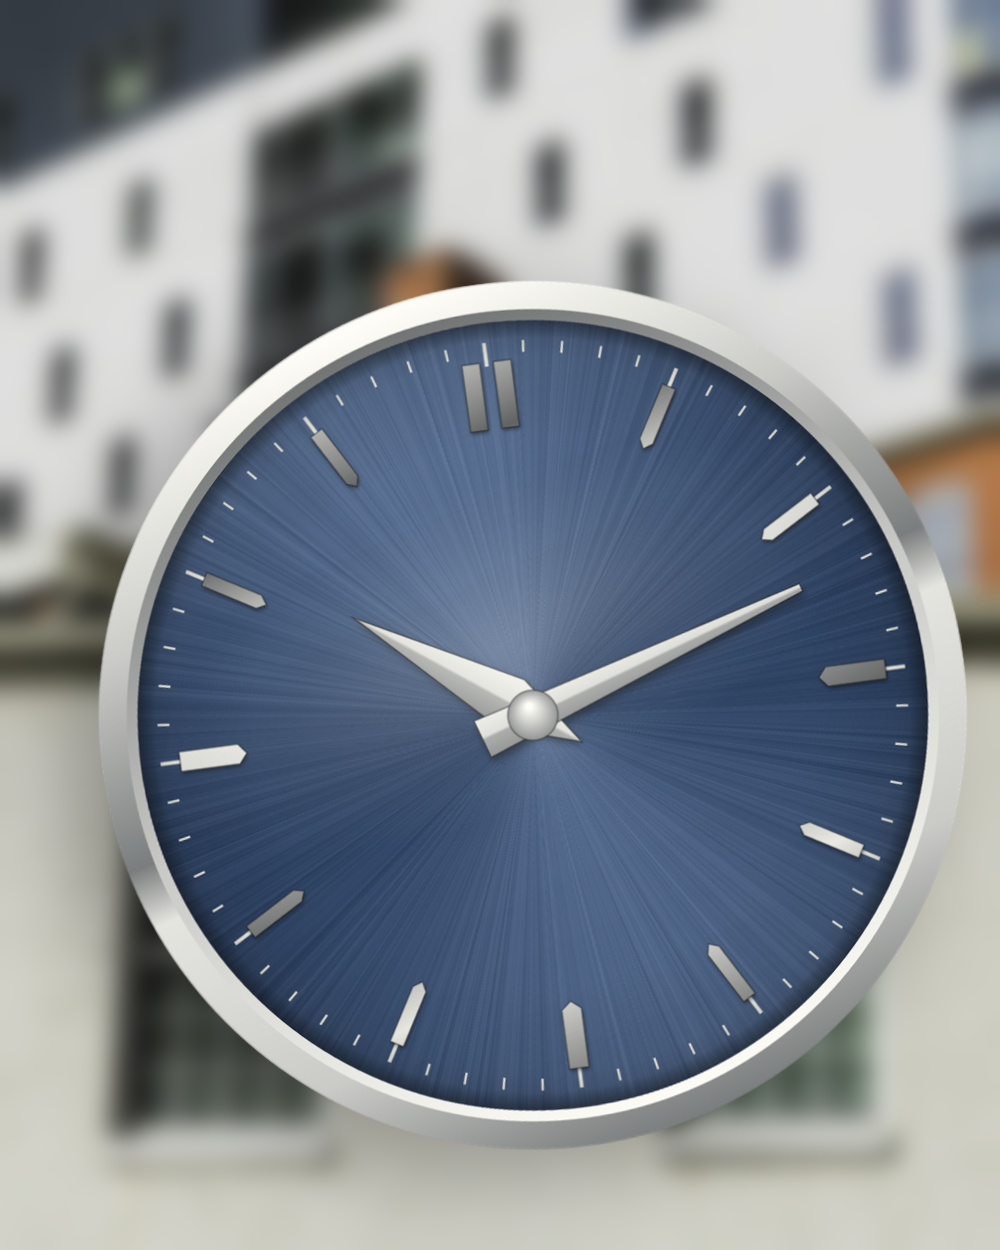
10 h 12 min
